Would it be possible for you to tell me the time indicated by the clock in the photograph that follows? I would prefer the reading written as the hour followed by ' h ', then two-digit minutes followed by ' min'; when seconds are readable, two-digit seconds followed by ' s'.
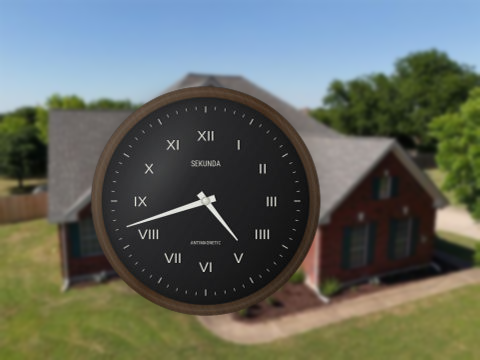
4 h 42 min
